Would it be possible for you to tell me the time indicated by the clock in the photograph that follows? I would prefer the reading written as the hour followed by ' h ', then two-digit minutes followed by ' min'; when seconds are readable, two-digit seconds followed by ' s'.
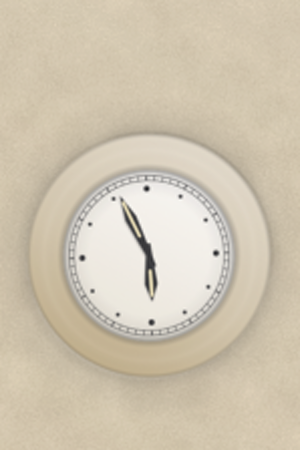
5 h 56 min
